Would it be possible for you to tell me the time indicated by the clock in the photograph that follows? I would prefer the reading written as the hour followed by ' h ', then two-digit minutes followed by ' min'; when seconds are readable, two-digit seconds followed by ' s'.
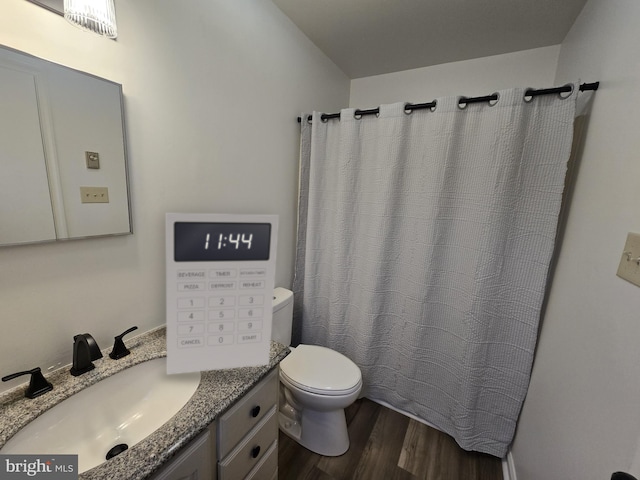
11 h 44 min
